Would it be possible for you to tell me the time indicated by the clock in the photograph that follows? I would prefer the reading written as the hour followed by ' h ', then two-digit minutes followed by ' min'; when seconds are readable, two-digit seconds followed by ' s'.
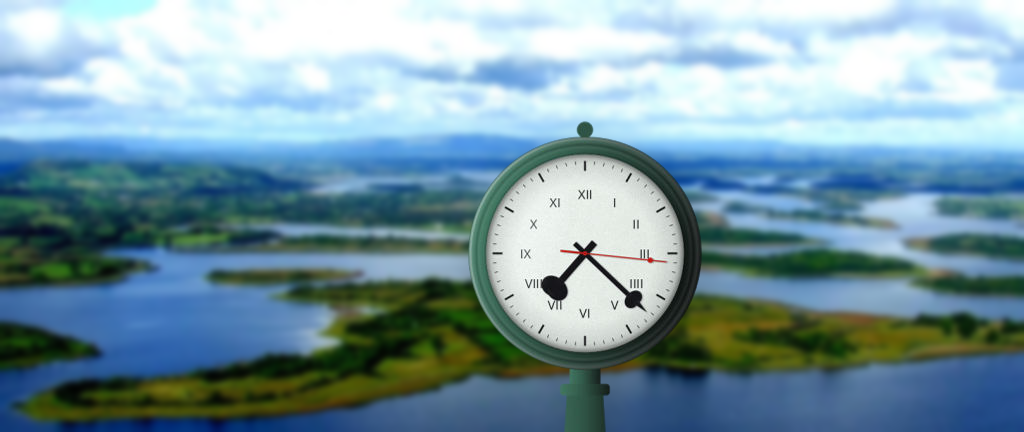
7 h 22 min 16 s
